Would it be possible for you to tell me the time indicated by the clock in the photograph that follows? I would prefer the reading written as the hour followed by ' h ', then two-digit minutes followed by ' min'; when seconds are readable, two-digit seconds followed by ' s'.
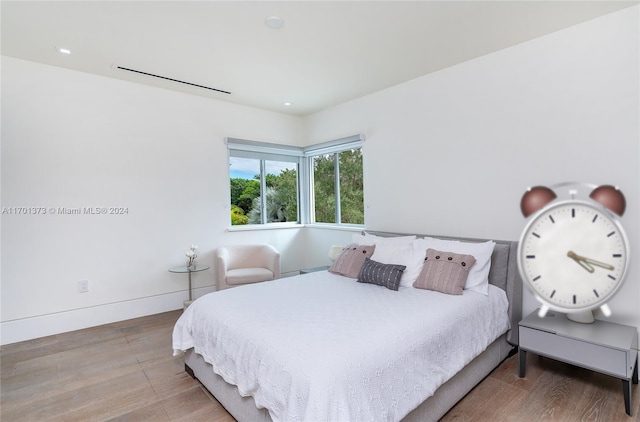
4 h 18 min
